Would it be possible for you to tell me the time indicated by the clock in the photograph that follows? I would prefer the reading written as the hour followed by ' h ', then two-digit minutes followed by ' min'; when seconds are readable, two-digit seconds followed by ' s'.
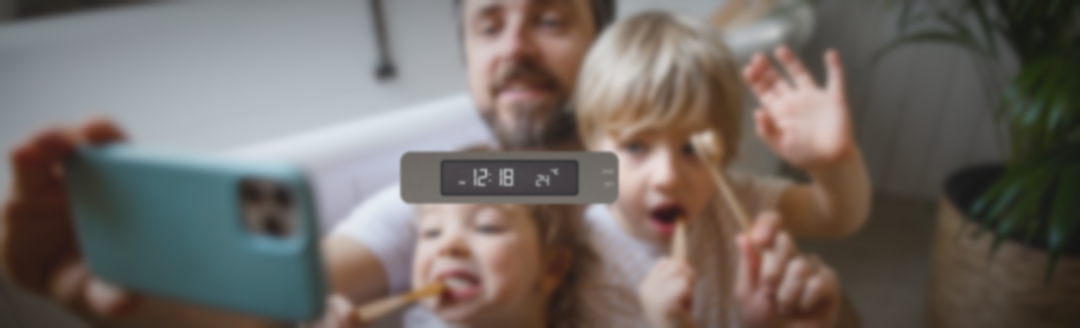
12 h 18 min
